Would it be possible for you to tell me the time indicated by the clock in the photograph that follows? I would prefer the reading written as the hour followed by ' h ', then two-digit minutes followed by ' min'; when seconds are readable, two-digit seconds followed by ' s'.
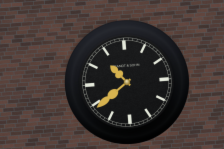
10 h 39 min
